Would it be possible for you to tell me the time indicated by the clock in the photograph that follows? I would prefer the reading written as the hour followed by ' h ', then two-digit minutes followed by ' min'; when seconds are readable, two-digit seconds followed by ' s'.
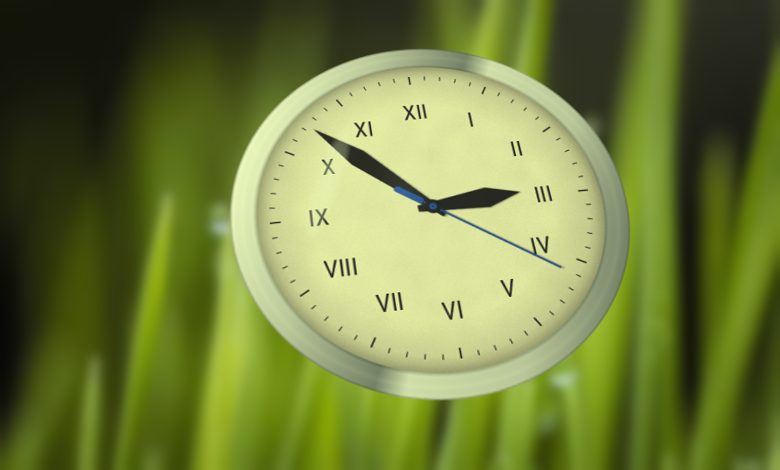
2 h 52 min 21 s
